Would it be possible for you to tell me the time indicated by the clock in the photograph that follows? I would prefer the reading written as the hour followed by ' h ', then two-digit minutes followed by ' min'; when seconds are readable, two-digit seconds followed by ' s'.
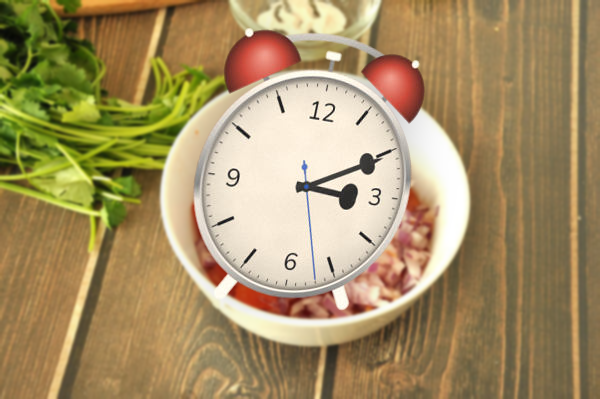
3 h 10 min 27 s
